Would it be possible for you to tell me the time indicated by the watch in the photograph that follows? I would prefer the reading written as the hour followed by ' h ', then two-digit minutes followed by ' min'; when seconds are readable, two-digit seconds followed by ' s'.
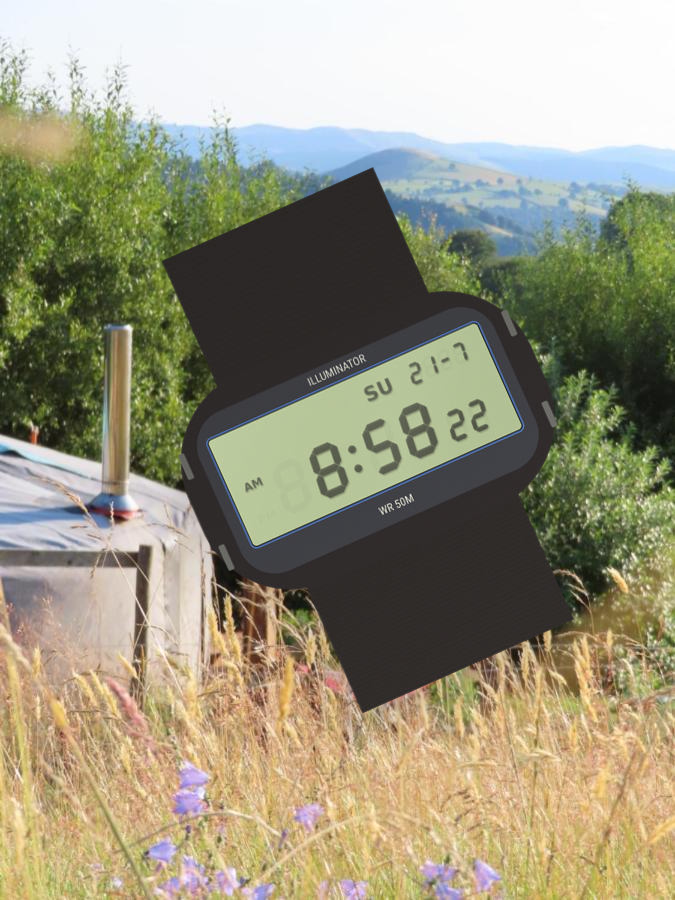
8 h 58 min 22 s
